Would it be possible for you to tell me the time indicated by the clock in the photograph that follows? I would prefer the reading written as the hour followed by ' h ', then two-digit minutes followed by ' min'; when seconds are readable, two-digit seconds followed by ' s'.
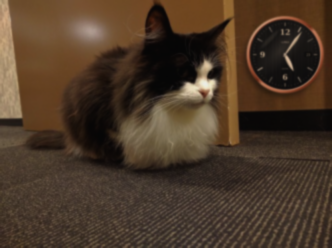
5 h 06 min
